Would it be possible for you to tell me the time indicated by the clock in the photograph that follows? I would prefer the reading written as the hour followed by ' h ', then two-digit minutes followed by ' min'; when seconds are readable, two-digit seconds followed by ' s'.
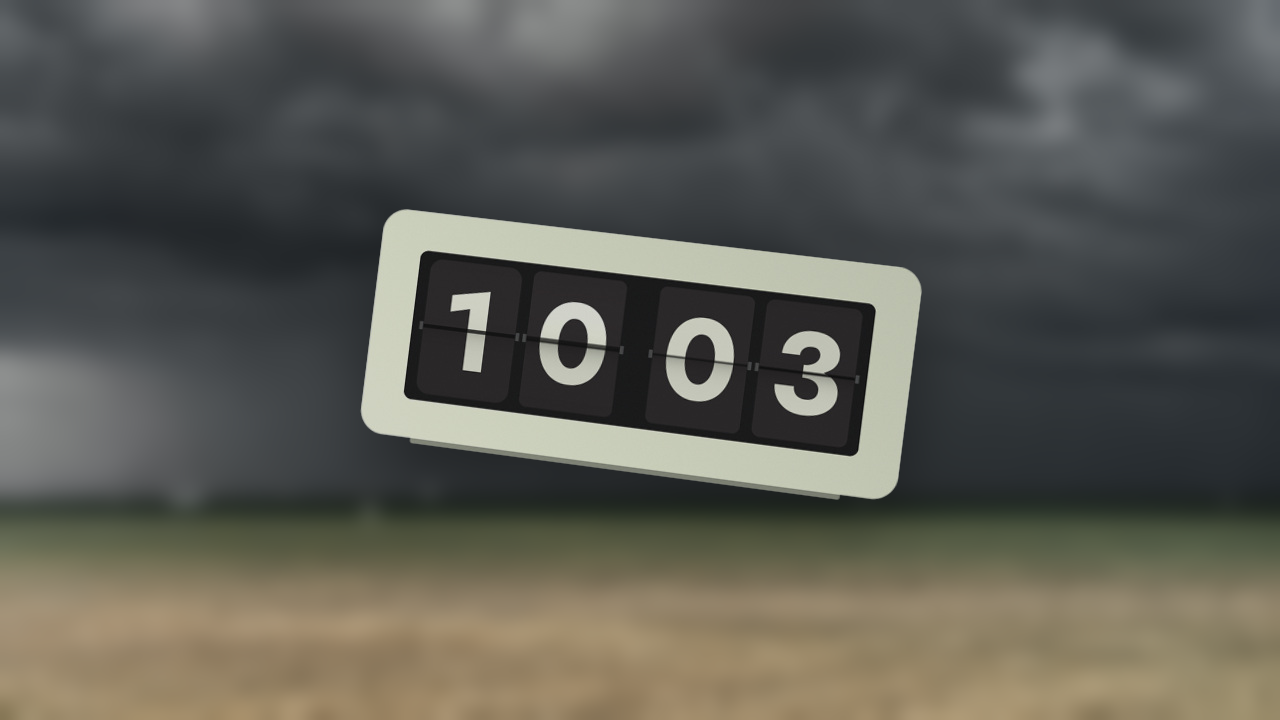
10 h 03 min
